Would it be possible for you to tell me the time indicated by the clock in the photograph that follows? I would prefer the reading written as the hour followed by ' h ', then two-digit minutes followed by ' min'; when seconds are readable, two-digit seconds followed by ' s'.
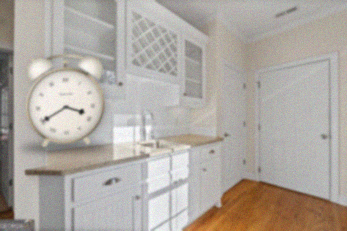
3 h 40 min
